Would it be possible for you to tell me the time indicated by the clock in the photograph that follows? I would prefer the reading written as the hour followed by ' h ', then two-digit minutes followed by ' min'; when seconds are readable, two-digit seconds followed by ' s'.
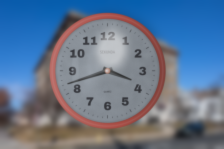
3 h 42 min
